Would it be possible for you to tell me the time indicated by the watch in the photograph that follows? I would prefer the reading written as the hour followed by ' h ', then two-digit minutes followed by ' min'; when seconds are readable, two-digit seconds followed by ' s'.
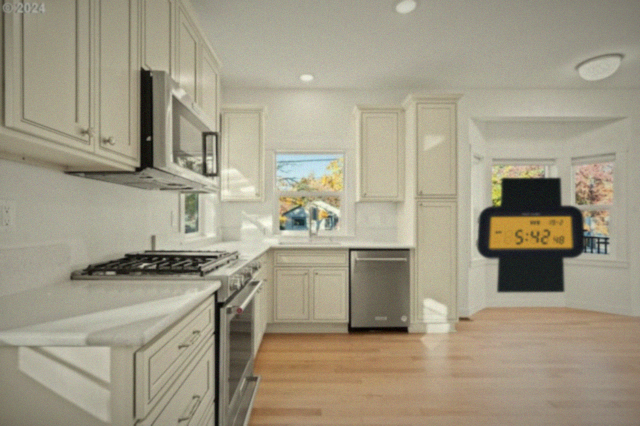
5 h 42 min
